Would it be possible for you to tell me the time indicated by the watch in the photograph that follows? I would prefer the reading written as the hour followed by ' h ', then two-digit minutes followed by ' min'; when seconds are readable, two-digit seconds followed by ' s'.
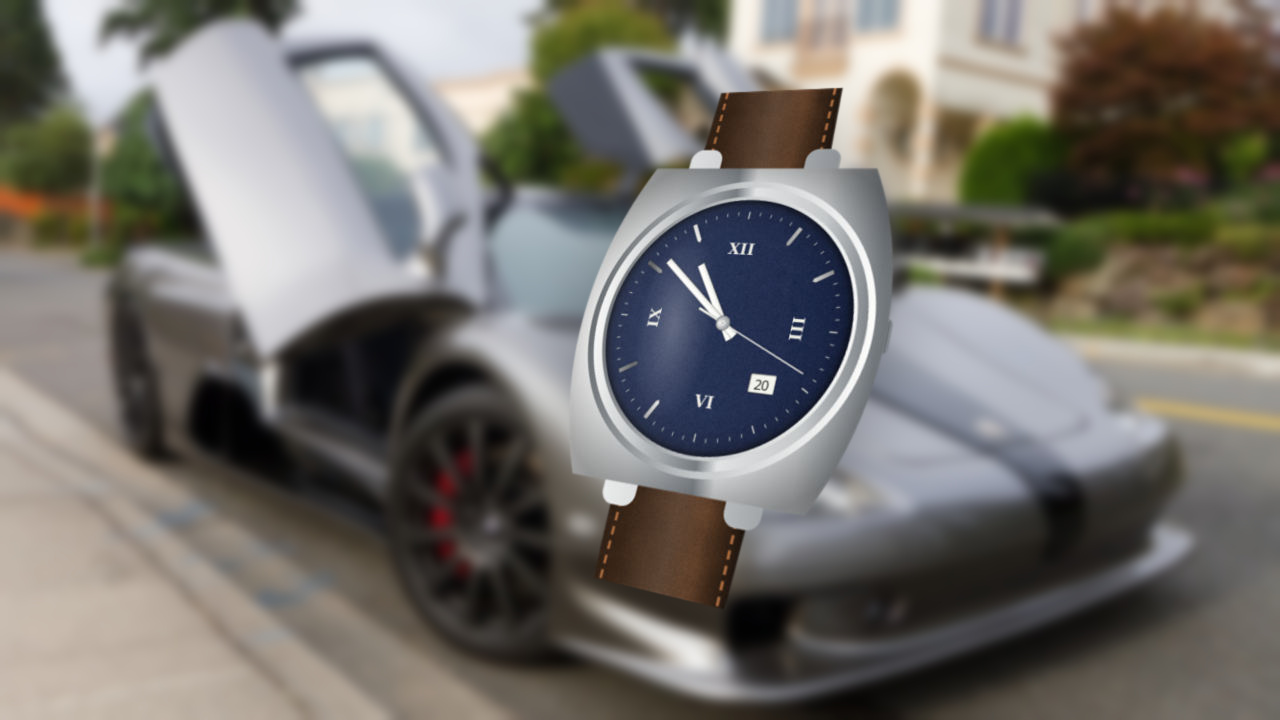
10 h 51 min 19 s
